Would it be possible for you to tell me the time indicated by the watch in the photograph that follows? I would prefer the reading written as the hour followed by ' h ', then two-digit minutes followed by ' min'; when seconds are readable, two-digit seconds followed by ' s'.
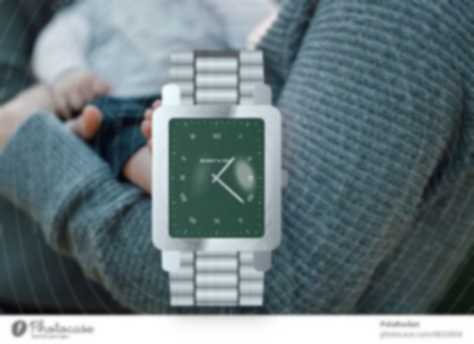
1 h 22 min
